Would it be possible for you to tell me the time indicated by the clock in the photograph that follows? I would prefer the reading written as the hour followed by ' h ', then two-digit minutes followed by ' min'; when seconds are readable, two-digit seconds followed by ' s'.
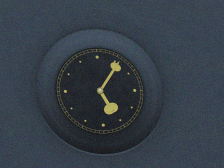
5 h 06 min
